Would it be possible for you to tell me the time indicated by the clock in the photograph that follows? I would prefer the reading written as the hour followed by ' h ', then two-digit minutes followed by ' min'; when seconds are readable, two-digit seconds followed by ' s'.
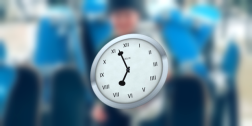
6 h 57 min
